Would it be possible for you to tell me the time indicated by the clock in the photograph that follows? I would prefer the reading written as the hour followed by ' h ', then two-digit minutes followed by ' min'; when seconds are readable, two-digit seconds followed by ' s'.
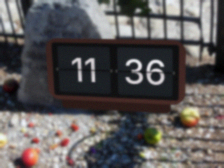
11 h 36 min
